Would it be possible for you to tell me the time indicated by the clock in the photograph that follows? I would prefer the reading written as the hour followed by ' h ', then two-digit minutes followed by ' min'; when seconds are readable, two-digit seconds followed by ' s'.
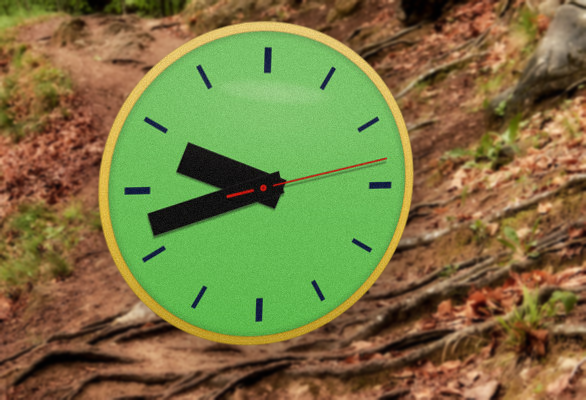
9 h 42 min 13 s
